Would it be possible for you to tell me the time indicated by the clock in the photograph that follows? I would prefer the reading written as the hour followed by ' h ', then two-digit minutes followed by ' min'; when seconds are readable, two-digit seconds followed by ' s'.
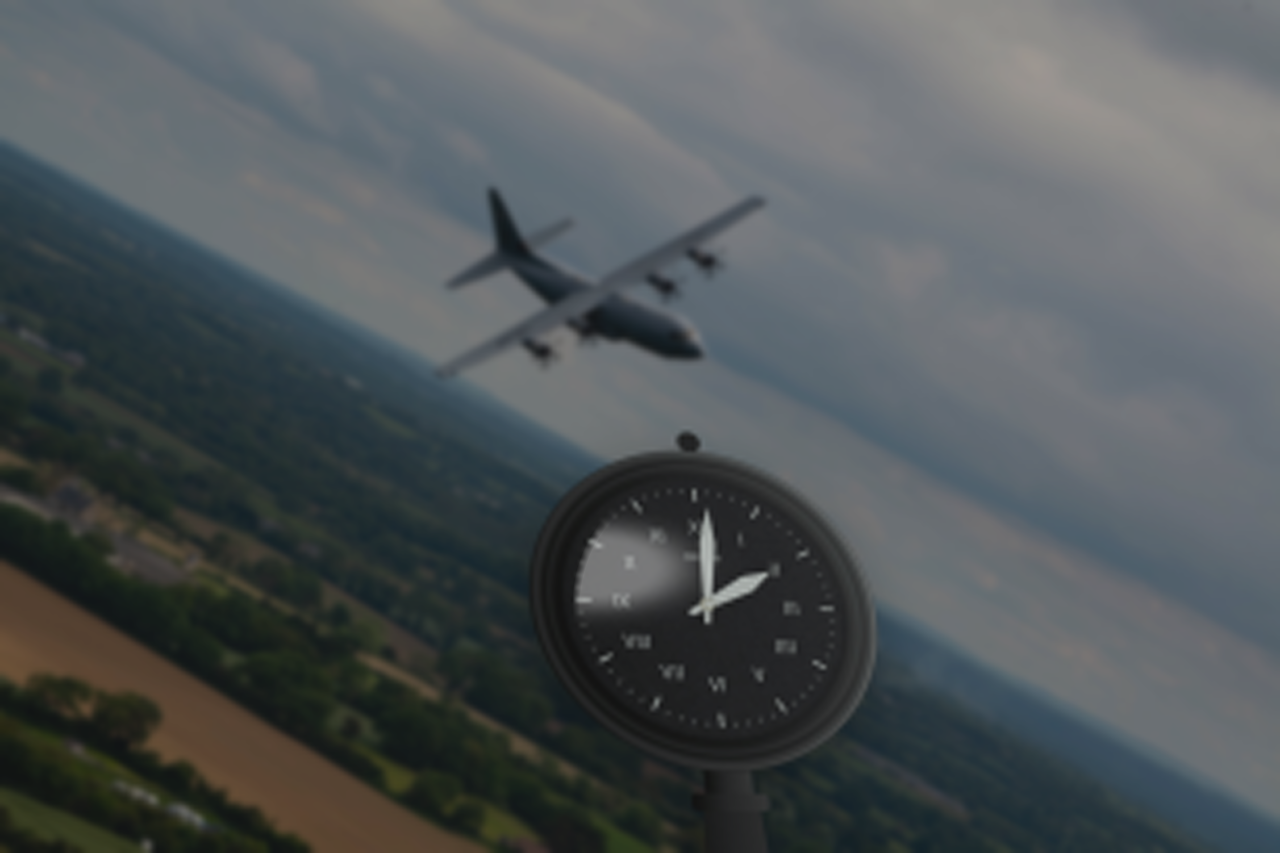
2 h 01 min
